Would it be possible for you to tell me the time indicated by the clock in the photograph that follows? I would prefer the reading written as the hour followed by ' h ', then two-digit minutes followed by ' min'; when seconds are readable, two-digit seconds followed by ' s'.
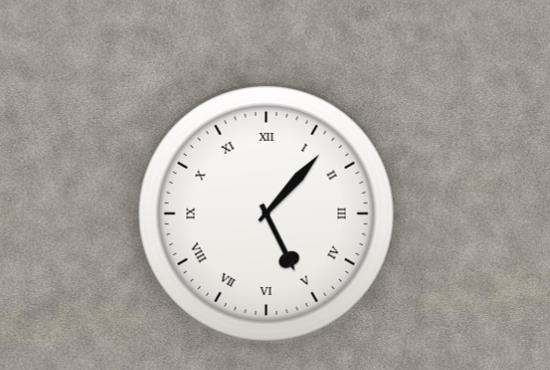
5 h 07 min
